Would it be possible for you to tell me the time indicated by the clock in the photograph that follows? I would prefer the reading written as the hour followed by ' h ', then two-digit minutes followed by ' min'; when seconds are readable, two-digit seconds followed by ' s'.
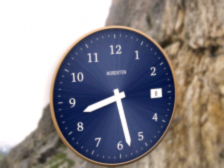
8 h 28 min
